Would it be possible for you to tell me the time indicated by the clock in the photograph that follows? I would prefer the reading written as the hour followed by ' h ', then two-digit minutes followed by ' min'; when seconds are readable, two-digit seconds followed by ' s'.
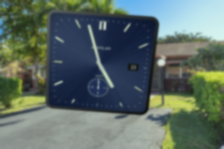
4 h 57 min
